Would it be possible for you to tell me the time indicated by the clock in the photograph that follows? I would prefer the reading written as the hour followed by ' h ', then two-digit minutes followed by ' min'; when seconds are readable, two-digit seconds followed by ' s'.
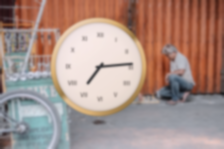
7 h 14 min
